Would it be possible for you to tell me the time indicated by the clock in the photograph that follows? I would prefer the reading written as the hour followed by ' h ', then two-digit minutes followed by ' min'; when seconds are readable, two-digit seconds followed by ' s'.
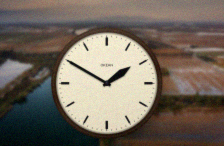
1 h 50 min
